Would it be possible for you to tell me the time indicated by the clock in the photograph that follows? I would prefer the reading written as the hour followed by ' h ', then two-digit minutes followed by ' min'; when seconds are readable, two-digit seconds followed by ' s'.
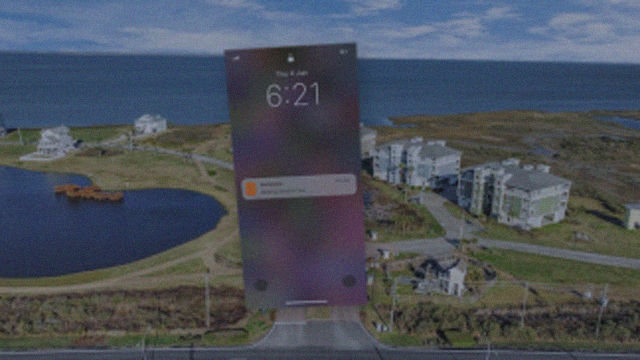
6 h 21 min
